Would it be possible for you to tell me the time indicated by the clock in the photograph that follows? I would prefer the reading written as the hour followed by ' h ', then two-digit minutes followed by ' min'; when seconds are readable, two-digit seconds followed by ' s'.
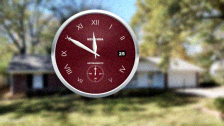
11 h 50 min
